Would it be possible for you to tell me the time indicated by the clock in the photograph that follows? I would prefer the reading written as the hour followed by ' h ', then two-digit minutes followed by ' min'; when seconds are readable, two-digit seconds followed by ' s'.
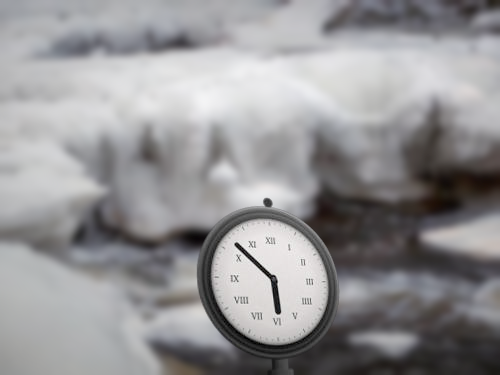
5 h 52 min
